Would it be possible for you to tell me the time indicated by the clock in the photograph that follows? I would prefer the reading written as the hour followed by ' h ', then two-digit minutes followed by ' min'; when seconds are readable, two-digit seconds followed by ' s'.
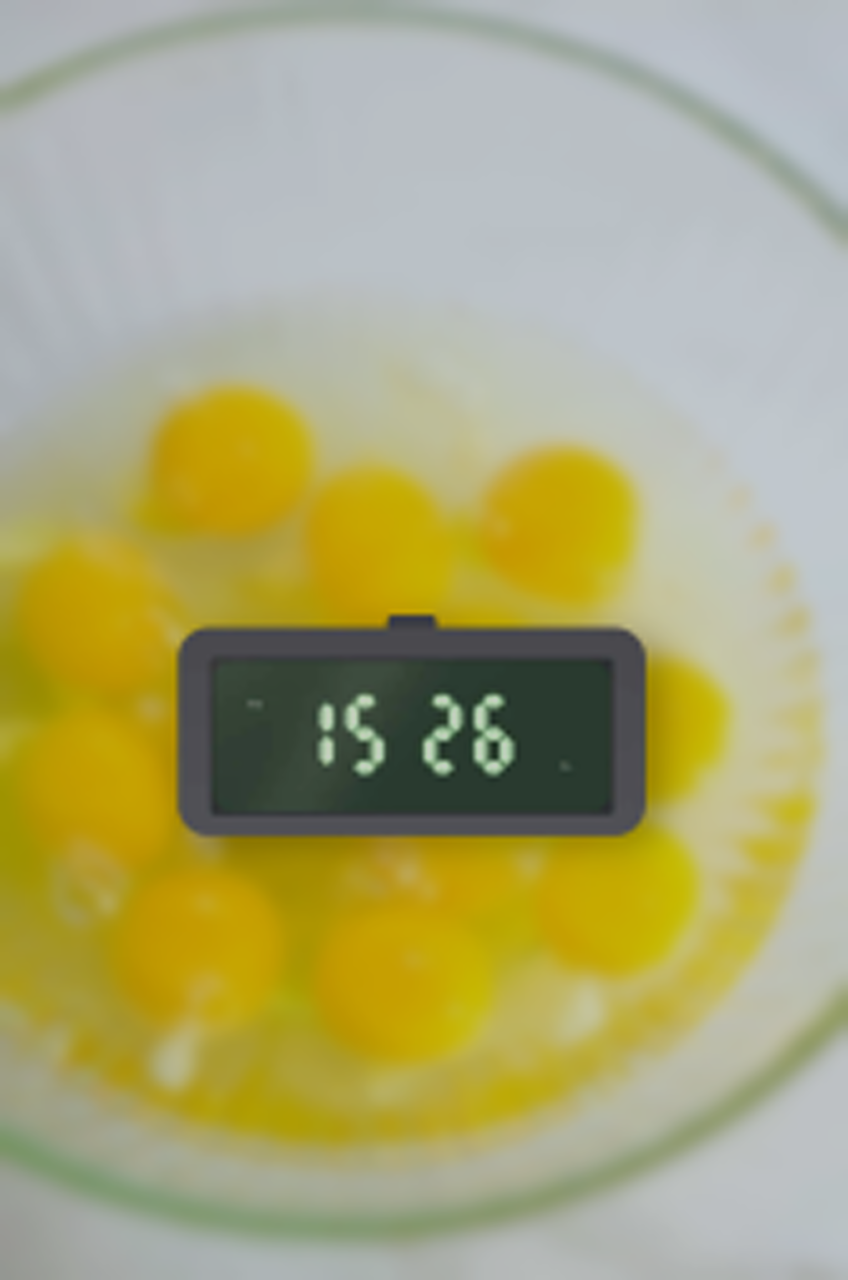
15 h 26 min
